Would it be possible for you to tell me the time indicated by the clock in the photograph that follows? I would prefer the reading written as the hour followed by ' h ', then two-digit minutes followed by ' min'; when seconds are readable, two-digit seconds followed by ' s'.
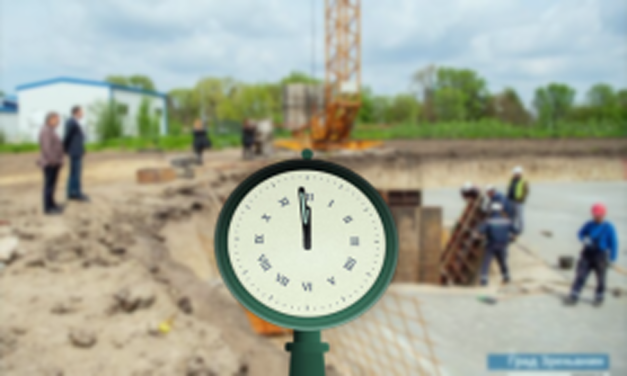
11 h 59 min
